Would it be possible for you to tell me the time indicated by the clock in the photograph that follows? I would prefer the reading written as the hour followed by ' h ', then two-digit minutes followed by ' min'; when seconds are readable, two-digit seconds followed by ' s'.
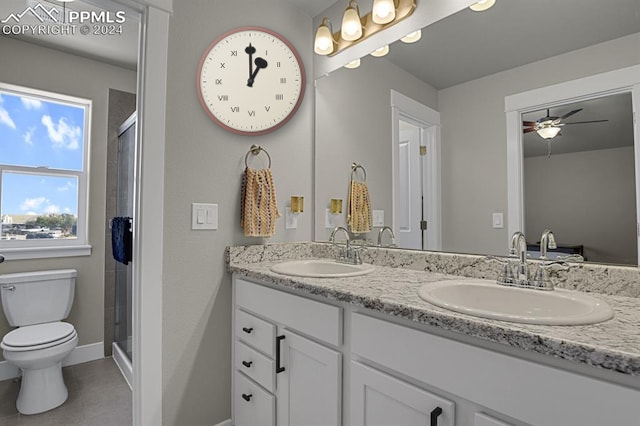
1 h 00 min
